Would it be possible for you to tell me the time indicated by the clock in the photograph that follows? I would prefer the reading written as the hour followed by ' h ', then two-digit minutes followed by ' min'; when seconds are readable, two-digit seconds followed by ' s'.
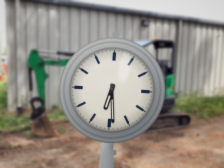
6 h 29 min
